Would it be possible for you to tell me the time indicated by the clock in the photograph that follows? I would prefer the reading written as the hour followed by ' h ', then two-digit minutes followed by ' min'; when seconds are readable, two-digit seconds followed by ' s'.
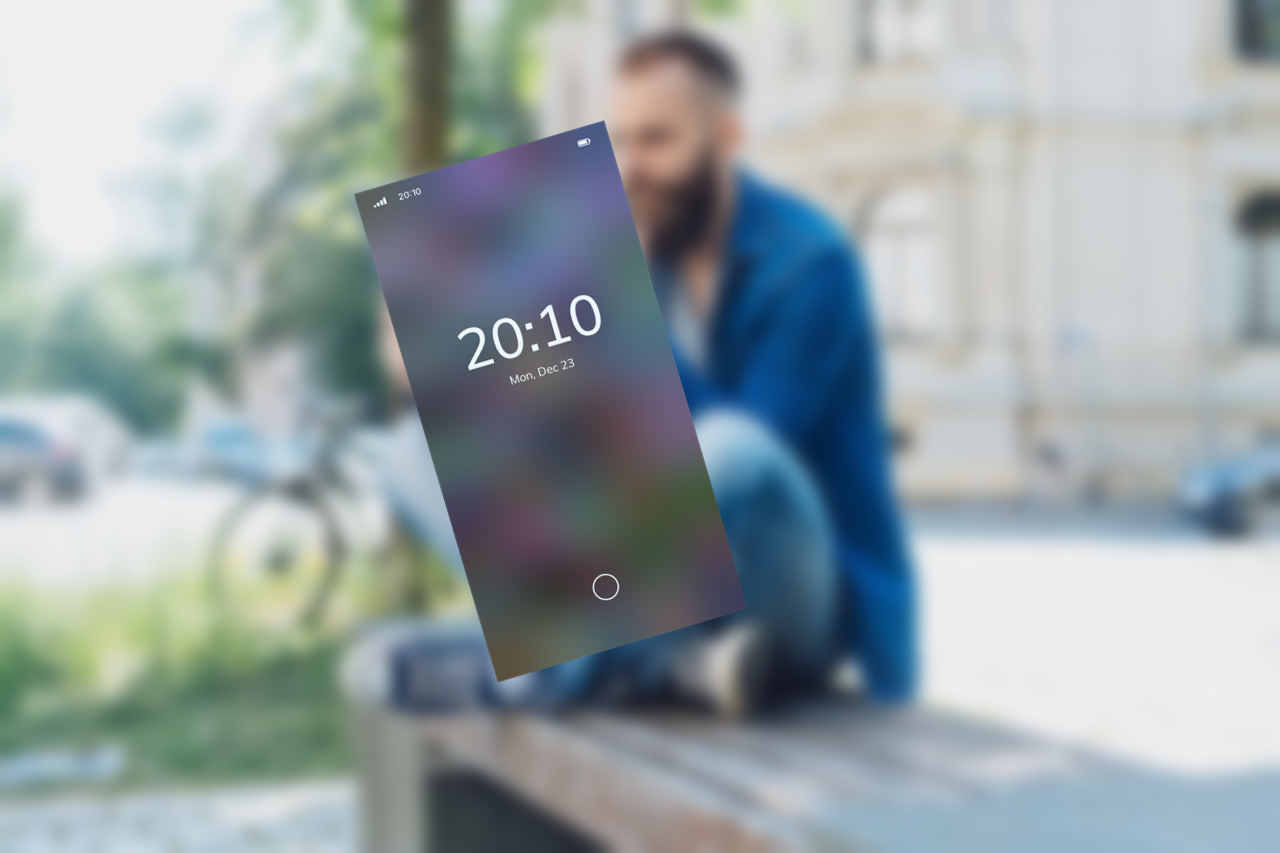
20 h 10 min
